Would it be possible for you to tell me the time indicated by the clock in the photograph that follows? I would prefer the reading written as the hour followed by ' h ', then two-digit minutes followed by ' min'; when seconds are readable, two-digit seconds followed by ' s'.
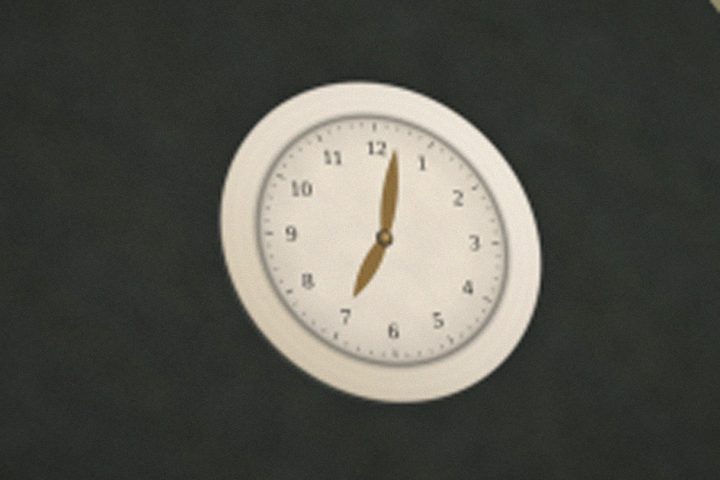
7 h 02 min
